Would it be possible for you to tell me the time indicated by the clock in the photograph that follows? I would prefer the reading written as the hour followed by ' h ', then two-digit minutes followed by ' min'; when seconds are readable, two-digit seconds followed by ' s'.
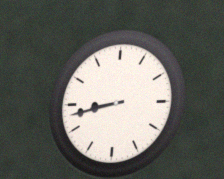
8 h 43 min
